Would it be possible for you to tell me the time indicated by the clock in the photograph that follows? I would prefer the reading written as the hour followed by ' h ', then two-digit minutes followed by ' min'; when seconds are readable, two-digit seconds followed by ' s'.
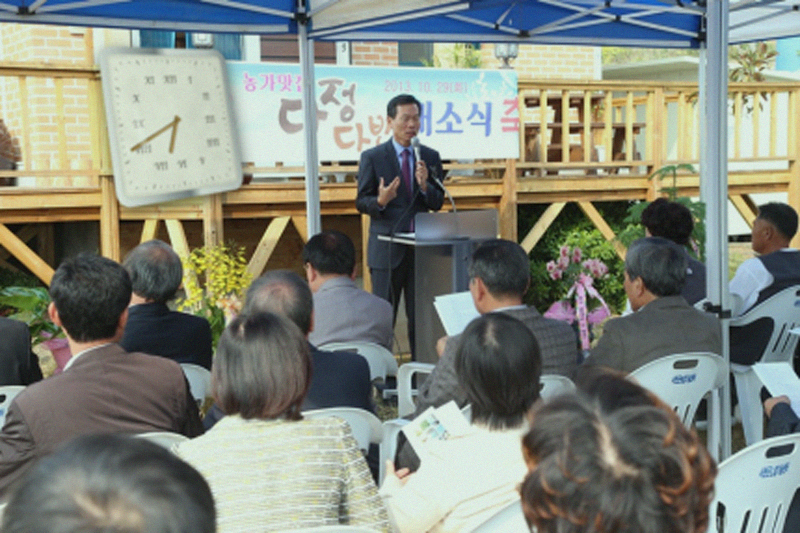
6 h 41 min
